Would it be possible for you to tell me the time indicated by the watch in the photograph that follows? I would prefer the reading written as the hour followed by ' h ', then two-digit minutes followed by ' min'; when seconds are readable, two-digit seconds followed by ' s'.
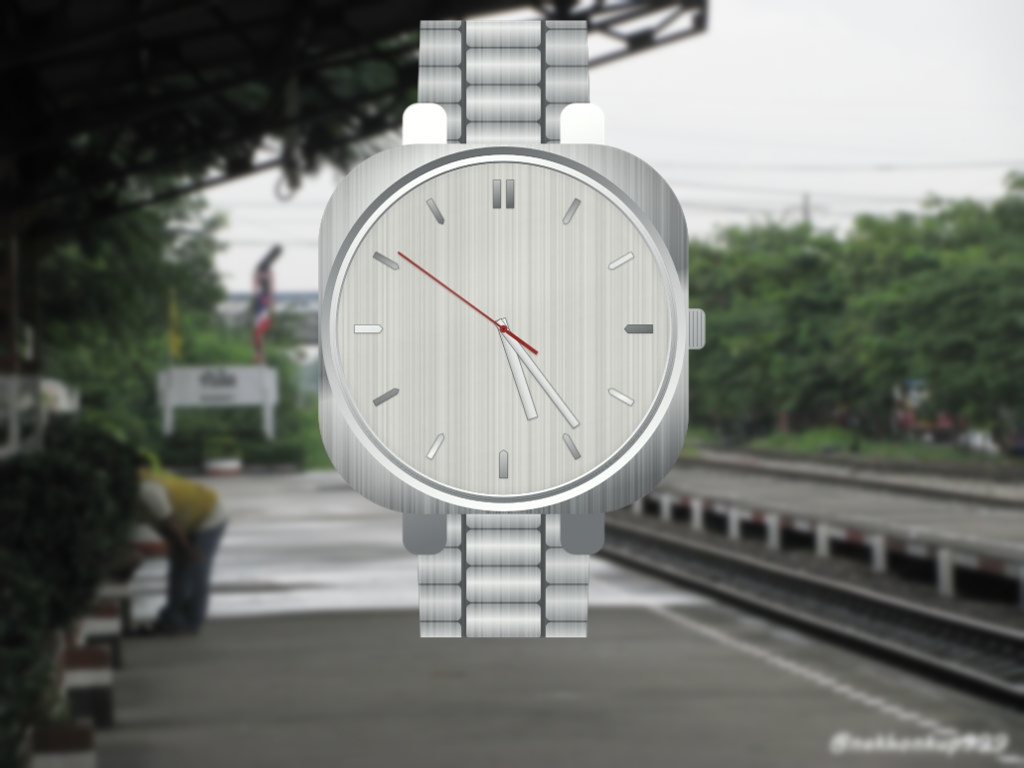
5 h 23 min 51 s
